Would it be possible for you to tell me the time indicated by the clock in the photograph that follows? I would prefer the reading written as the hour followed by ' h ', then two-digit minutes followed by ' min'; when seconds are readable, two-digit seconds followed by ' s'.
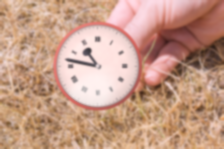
10 h 47 min
